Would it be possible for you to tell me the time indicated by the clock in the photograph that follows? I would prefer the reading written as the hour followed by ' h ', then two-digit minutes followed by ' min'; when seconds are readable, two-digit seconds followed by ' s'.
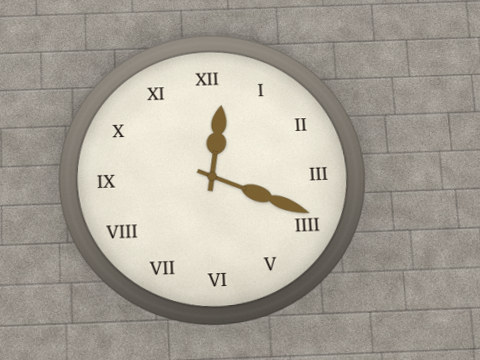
12 h 19 min
